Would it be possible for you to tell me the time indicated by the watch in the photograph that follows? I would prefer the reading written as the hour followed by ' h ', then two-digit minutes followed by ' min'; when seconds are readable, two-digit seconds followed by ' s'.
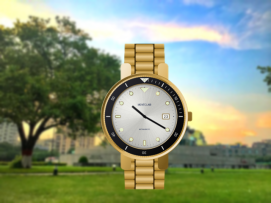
10 h 20 min
